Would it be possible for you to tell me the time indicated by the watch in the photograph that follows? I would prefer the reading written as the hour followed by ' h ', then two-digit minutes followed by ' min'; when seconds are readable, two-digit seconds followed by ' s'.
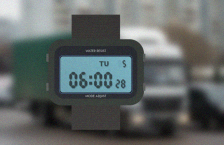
6 h 00 min 28 s
